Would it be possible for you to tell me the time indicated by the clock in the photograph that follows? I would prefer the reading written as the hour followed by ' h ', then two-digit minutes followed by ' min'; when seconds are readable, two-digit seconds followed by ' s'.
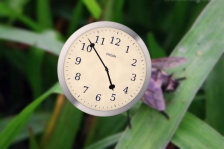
4 h 52 min
